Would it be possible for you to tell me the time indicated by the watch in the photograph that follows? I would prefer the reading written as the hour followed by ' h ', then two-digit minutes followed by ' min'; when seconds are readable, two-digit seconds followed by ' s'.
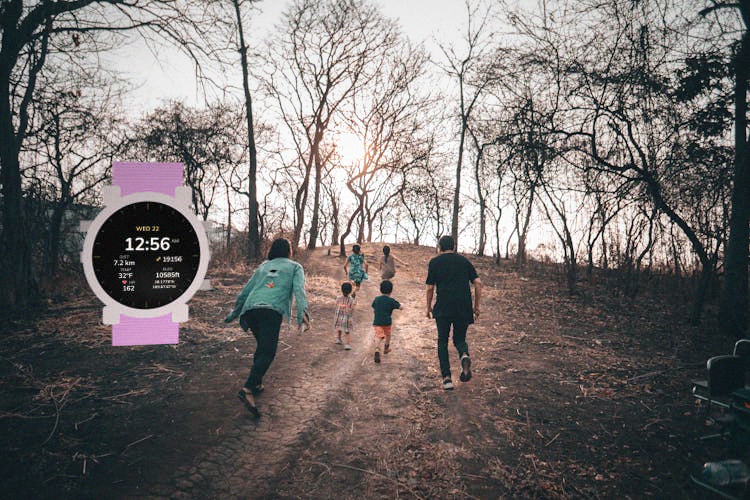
12 h 56 min
